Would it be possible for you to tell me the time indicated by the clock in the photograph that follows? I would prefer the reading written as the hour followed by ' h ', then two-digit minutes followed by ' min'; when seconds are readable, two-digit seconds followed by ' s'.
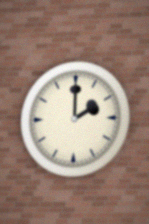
2 h 00 min
